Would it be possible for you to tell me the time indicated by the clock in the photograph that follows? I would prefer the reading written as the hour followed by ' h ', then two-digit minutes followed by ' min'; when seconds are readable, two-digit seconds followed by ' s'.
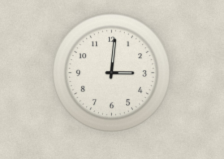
3 h 01 min
